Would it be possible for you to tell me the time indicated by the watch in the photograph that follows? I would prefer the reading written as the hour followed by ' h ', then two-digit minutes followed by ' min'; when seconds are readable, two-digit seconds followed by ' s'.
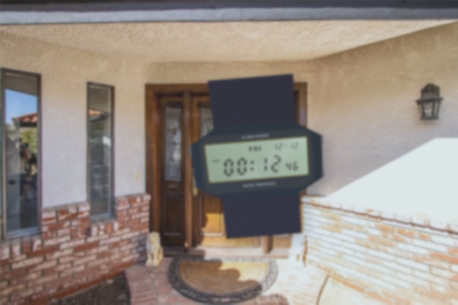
0 h 12 min
